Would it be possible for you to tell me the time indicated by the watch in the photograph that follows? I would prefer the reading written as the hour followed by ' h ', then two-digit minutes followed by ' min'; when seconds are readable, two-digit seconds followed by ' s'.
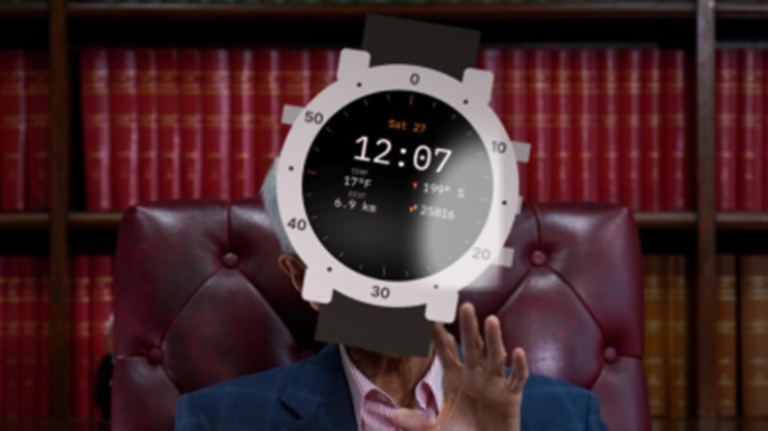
12 h 07 min
